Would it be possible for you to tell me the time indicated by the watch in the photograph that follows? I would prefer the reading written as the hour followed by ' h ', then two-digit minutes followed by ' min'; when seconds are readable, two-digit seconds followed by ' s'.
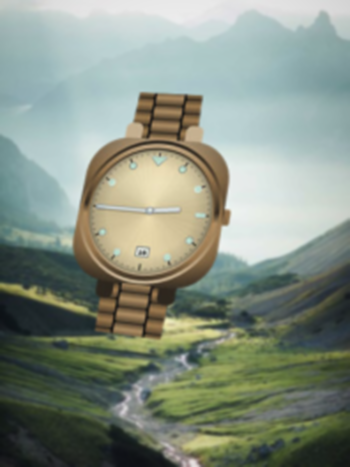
2 h 45 min
